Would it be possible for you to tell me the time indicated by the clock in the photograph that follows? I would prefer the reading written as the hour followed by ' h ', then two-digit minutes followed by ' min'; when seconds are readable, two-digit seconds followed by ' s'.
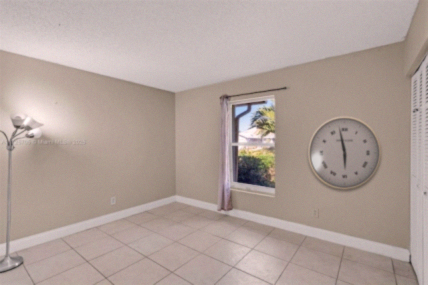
5 h 58 min
